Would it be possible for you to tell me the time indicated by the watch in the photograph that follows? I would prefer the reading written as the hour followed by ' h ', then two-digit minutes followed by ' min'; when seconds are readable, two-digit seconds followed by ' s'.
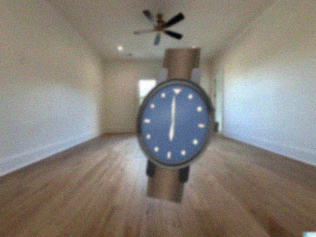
5 h 59 min
